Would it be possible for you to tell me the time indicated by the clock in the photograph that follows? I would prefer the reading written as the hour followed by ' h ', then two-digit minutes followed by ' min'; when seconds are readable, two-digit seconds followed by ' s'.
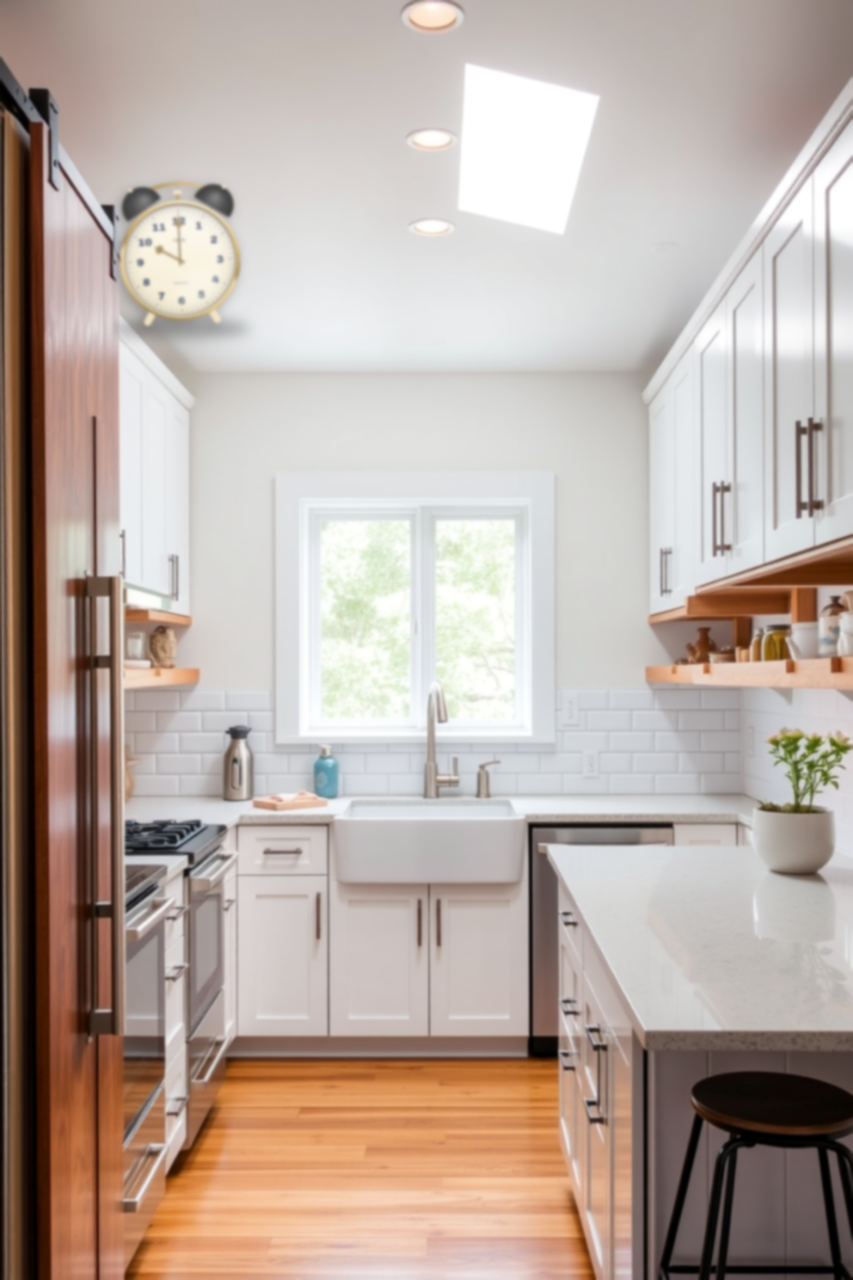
10 h 00 min
